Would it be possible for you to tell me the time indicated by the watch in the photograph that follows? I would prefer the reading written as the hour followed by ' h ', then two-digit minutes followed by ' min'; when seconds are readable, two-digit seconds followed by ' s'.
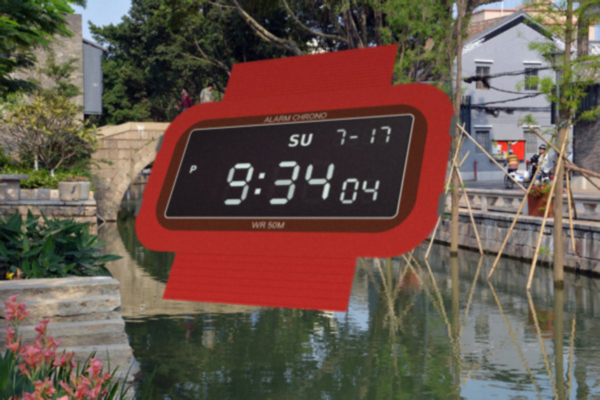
9 h 34 min 04 s
